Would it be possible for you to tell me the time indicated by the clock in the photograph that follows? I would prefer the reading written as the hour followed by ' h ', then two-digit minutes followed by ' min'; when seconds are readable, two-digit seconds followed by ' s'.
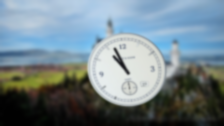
10 h 57 min
